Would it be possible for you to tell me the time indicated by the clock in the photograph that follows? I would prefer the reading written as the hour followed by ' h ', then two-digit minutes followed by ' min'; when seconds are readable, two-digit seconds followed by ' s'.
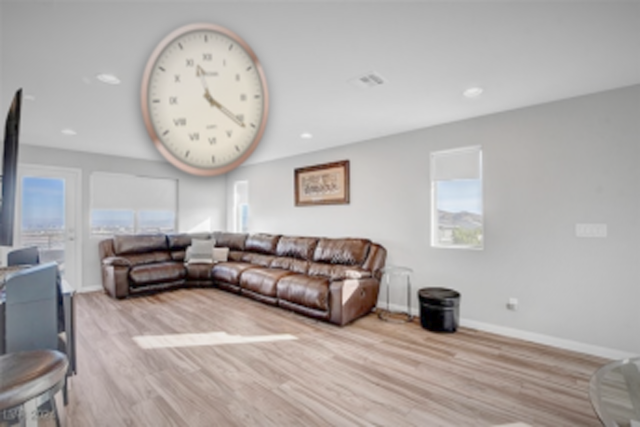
11 h 21 min
